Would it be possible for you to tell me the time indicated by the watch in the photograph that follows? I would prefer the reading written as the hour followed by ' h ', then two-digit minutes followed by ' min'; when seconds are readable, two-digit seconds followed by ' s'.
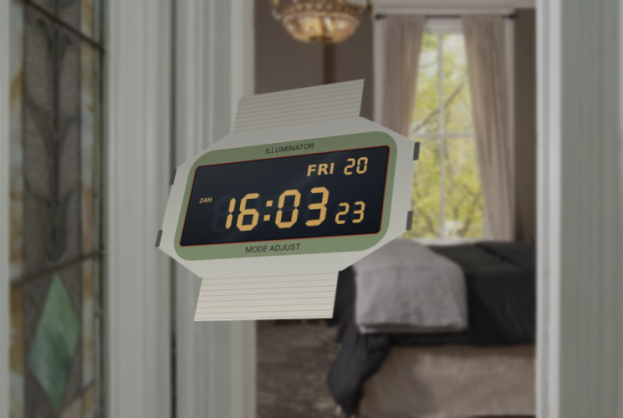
16 h 03 min 23 s
